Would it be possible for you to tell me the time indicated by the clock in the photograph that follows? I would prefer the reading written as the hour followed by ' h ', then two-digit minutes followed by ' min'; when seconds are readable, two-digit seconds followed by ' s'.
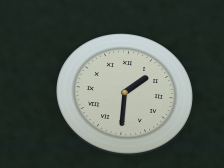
1 h 30 min
